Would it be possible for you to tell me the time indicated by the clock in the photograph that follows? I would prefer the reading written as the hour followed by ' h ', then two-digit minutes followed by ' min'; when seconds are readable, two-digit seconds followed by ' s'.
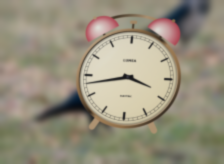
3 h 43 min
